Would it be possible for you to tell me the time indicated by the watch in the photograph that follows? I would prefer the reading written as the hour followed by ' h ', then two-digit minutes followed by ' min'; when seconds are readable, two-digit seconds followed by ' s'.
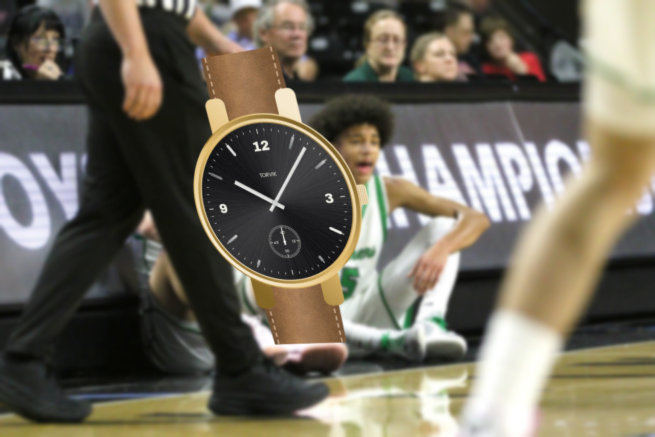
10 h 07 min
